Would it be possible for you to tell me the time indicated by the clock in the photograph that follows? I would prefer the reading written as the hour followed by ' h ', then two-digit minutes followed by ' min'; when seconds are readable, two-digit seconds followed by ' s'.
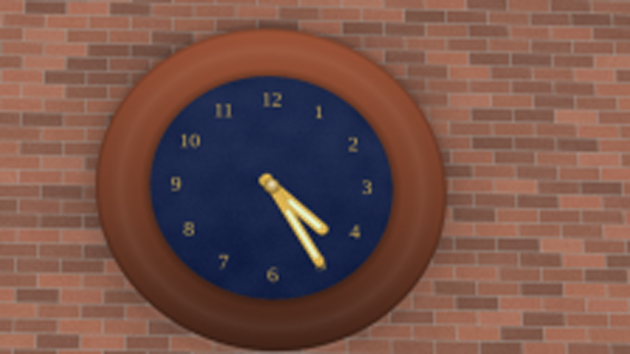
4 h 25 min
